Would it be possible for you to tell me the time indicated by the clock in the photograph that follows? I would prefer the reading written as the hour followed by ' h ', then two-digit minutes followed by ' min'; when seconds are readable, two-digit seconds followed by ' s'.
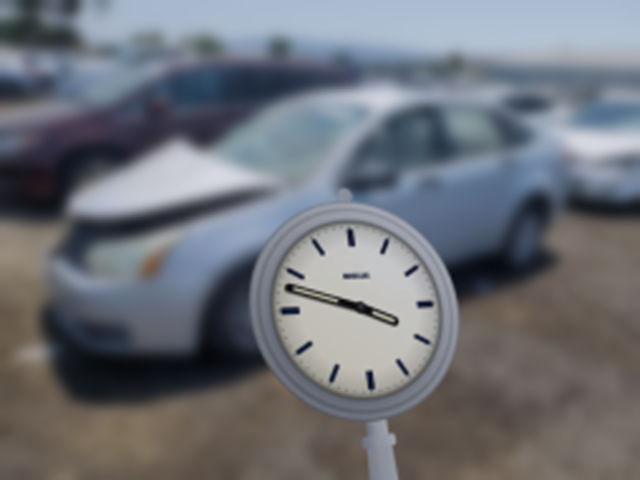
3 h 48 min
